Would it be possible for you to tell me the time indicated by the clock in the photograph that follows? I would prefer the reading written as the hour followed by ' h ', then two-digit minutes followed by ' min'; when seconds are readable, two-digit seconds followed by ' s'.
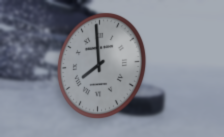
7 h 59 min
